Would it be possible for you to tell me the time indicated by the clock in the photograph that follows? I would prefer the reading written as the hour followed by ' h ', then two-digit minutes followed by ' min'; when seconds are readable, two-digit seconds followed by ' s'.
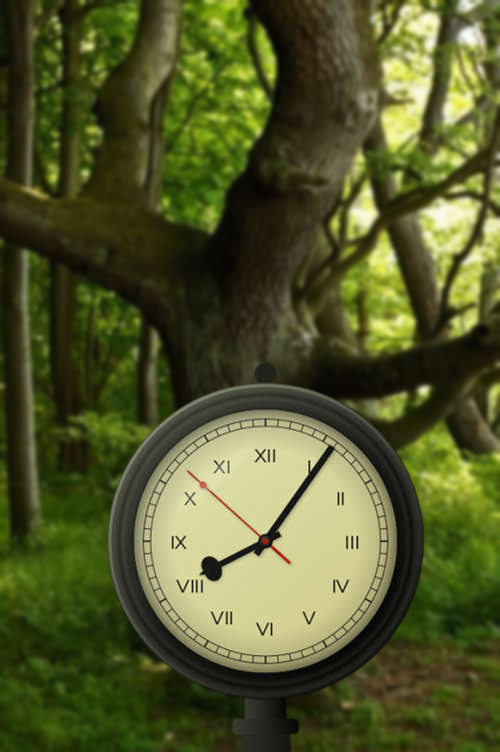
8 h 05 min 52 s
